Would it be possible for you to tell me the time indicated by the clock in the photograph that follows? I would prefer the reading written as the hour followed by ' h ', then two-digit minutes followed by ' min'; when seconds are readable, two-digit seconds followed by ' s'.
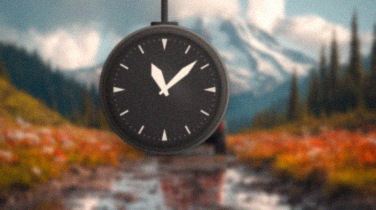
11 h 08 min
